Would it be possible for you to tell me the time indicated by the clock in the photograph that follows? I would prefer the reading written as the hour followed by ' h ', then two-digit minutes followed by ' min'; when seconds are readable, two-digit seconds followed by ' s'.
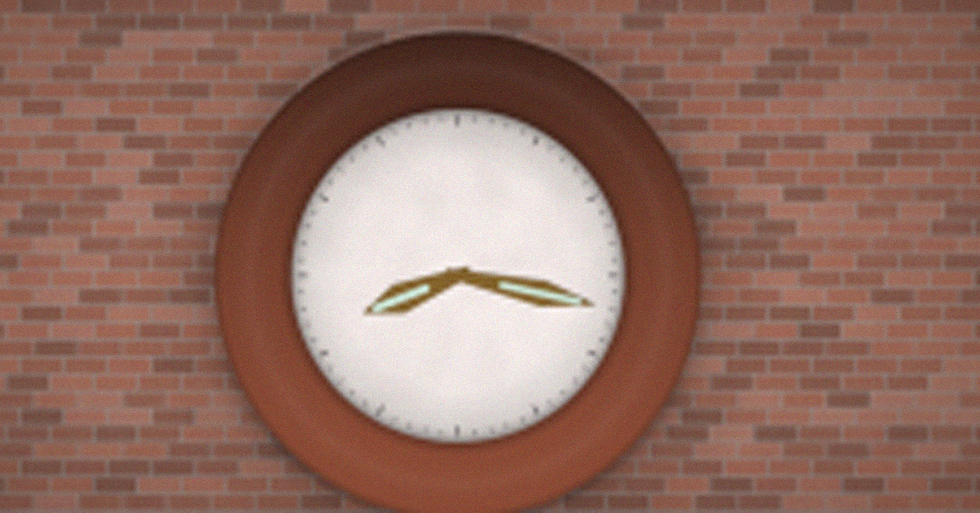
8 h 17 min
